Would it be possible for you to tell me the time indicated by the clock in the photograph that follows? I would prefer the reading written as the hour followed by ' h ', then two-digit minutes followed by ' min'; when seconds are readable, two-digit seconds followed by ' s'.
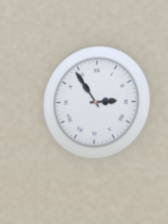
2 h 54 min
